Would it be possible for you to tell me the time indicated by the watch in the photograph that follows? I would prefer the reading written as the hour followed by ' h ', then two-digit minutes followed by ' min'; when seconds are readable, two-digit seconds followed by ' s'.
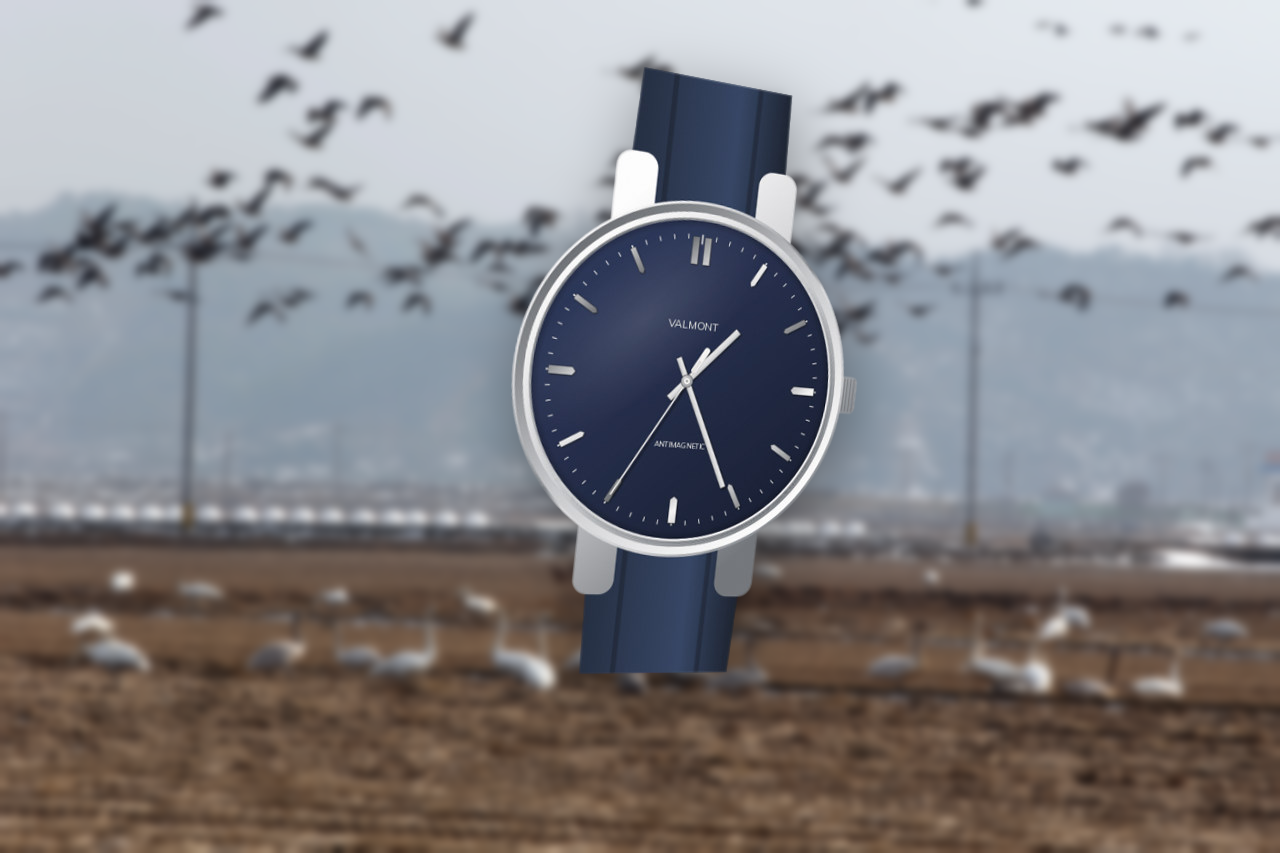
1 h 25 min 35 s
